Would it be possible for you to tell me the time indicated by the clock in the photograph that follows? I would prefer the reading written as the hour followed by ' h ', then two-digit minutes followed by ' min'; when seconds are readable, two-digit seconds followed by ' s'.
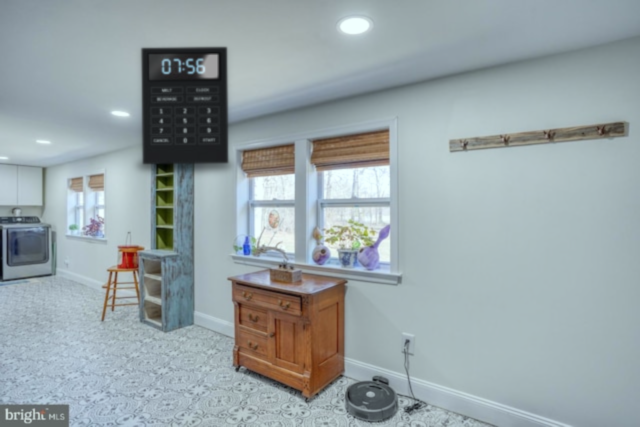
7 h 56 min
